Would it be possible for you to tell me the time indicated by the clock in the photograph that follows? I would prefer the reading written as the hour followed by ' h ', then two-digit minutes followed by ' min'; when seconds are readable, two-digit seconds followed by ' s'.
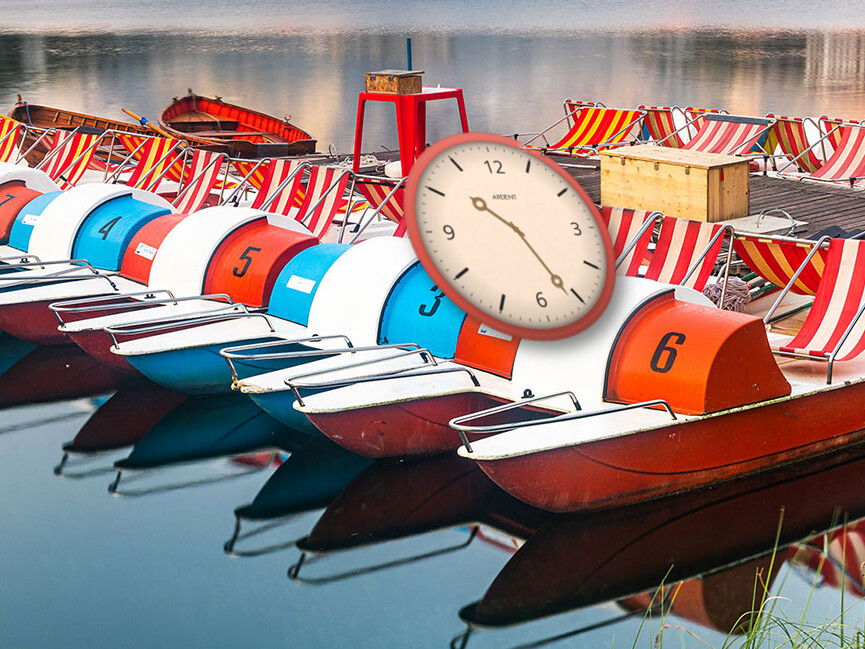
10 h 26 min
